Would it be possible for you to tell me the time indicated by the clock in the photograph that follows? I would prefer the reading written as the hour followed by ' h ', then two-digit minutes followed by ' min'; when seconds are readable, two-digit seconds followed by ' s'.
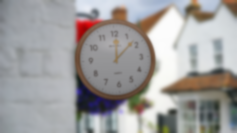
12 h 08 min
